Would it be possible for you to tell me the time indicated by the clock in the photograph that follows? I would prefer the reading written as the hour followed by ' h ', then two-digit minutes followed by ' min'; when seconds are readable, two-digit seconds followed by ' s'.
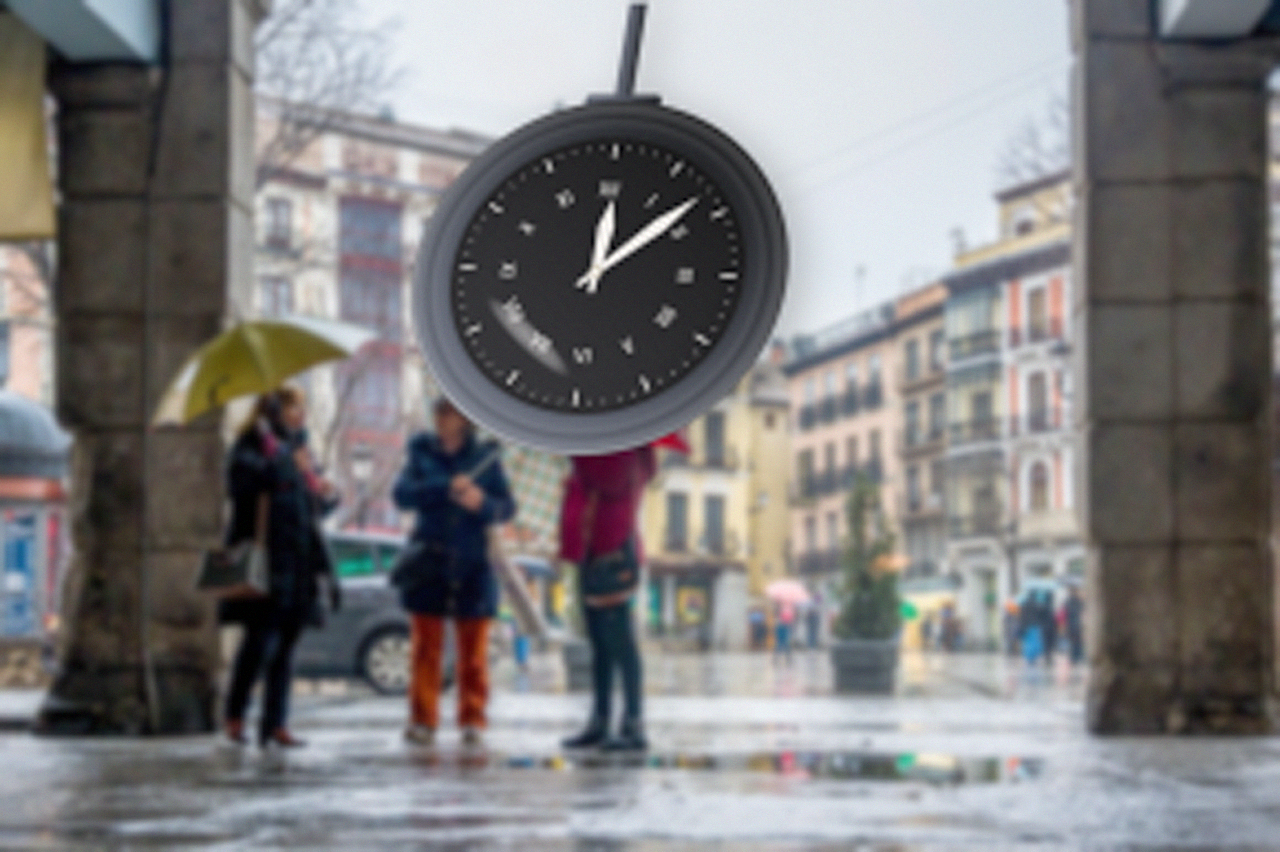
12 h 08 min
